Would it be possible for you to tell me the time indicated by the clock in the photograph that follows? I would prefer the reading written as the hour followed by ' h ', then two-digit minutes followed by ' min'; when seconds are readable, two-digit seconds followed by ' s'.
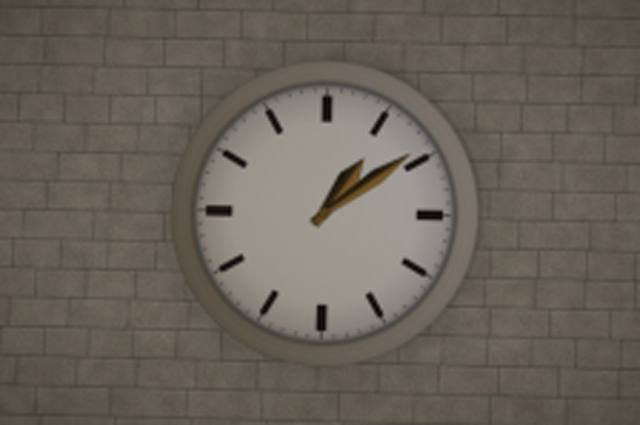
1 h 09 min
